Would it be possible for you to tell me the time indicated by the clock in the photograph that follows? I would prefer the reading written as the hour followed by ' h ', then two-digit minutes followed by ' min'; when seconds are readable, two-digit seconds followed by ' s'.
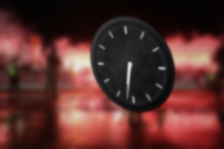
6 h 32 min
